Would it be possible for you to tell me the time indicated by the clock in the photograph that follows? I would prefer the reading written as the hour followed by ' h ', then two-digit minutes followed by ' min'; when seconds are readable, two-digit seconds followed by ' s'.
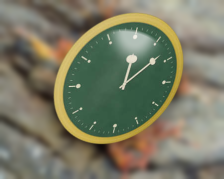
12 h 08 min
